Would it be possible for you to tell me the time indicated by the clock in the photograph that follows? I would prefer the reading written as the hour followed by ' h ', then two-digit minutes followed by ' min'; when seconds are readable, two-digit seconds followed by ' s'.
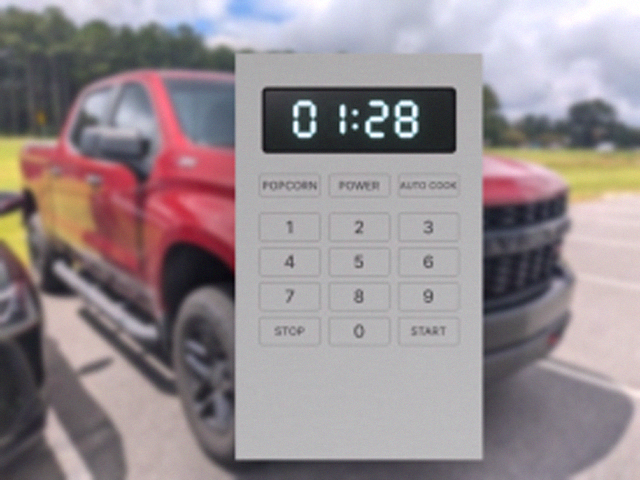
1 h 28 min
